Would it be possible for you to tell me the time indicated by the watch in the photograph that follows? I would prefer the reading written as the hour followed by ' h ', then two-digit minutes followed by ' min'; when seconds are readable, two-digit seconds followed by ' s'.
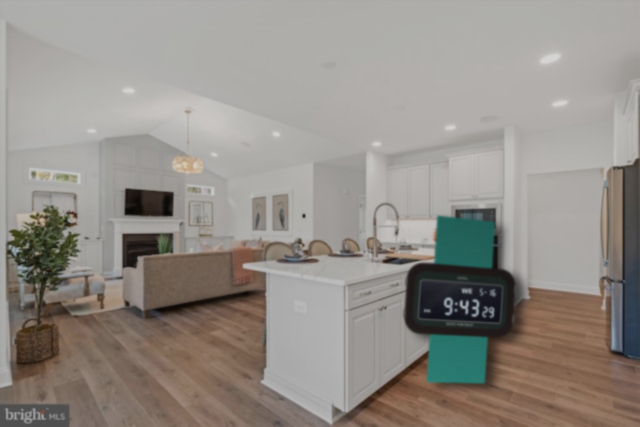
9 h 43 min
